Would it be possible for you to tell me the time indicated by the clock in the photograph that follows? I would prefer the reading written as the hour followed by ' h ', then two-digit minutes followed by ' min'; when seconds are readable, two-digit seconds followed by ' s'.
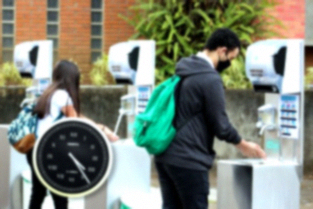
4 h 24 min
